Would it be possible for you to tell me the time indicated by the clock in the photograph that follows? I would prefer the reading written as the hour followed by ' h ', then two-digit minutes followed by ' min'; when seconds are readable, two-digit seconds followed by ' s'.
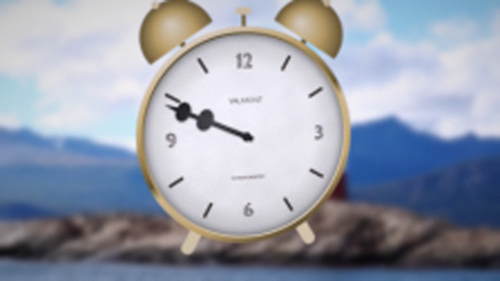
9 h 49 min
